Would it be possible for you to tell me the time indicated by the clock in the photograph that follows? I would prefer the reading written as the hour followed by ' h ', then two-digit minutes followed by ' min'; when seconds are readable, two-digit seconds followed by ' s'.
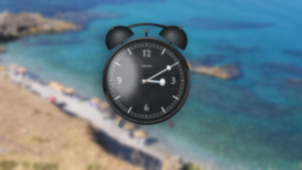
3 h 10 min
